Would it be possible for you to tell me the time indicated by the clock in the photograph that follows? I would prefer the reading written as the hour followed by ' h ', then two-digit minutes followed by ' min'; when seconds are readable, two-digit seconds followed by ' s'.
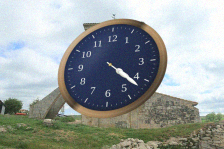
4 h 22 min
